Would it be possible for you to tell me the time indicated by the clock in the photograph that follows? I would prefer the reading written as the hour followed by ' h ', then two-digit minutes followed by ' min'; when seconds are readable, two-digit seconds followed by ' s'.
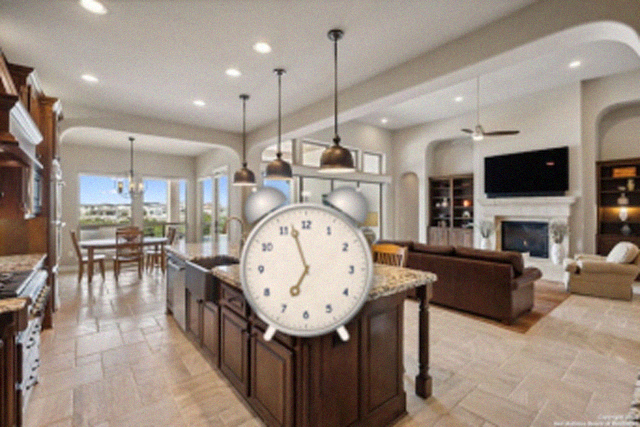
6 h 57 min
